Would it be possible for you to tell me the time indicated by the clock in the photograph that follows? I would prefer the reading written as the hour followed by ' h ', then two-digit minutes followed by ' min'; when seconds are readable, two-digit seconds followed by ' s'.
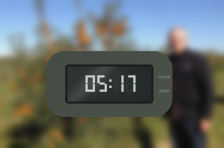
5 h 17 min
